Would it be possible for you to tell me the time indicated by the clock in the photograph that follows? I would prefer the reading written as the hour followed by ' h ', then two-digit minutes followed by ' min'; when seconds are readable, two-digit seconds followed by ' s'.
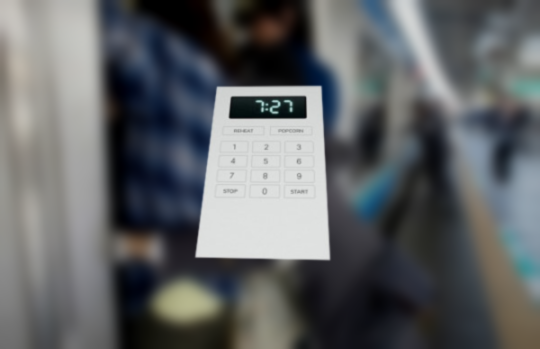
7 h 27 min
